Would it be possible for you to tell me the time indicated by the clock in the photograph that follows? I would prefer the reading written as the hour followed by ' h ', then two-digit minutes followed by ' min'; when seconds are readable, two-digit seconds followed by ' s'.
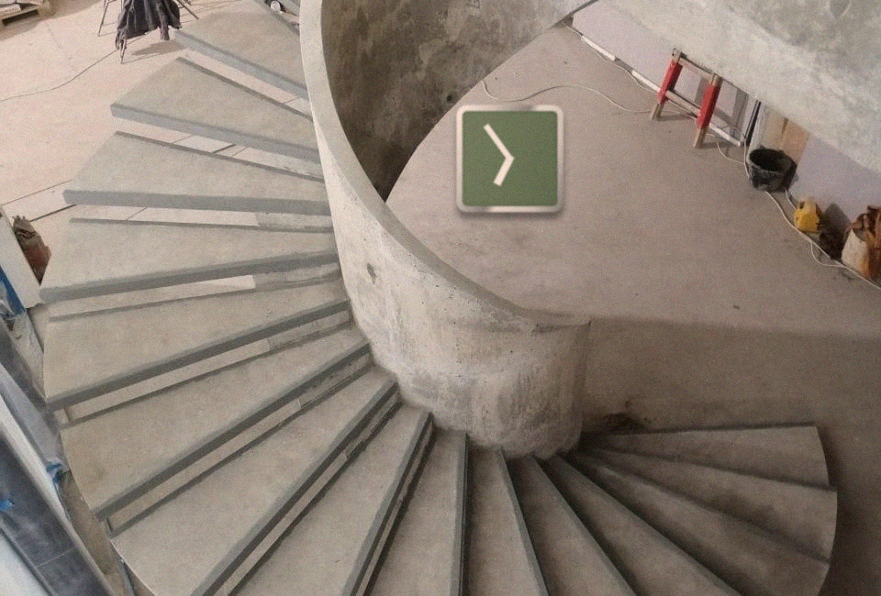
6 h 54 min
